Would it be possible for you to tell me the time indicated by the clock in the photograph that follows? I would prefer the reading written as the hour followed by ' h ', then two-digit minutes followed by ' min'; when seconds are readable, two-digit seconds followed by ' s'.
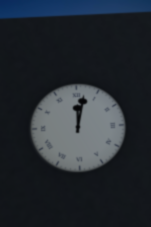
12 h 02 min
